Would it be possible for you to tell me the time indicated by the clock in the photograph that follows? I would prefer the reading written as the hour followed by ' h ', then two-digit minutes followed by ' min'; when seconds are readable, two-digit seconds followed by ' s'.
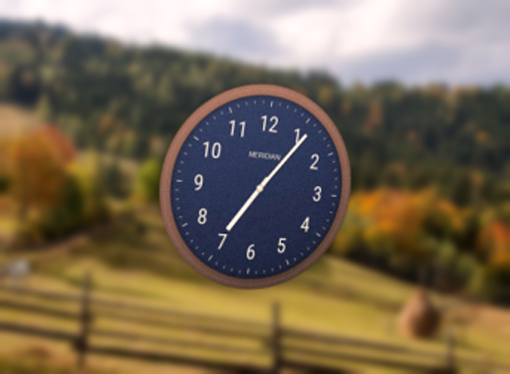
7 h 06 min
